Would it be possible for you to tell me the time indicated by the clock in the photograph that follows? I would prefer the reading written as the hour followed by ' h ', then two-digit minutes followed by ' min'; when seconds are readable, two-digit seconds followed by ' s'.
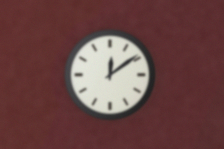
12 h 09 min
